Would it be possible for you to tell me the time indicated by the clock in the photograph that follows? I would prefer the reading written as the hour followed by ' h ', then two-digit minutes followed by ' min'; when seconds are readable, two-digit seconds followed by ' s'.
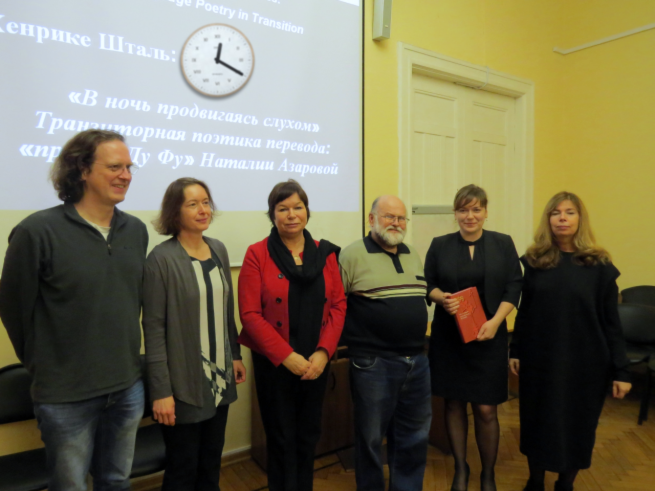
12 h 20 min
